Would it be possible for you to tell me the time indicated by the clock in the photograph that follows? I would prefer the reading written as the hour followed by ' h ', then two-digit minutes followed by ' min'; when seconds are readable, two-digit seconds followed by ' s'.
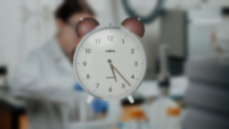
5 h 23 min
